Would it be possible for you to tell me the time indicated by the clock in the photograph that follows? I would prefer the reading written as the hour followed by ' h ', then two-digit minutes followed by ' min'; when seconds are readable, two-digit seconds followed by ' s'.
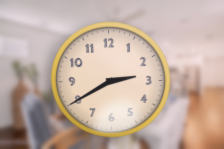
2 h 40 min
